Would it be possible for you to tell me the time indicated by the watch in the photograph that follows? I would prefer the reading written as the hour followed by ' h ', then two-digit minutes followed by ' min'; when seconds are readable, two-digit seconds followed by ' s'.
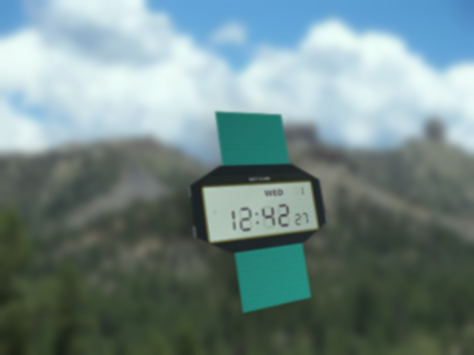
12 h 42 min
